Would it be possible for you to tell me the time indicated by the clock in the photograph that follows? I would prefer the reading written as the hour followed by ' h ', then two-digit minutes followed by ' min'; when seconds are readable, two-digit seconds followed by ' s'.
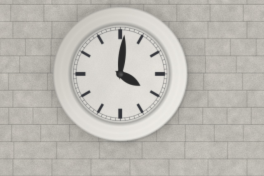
4 h 01 min
